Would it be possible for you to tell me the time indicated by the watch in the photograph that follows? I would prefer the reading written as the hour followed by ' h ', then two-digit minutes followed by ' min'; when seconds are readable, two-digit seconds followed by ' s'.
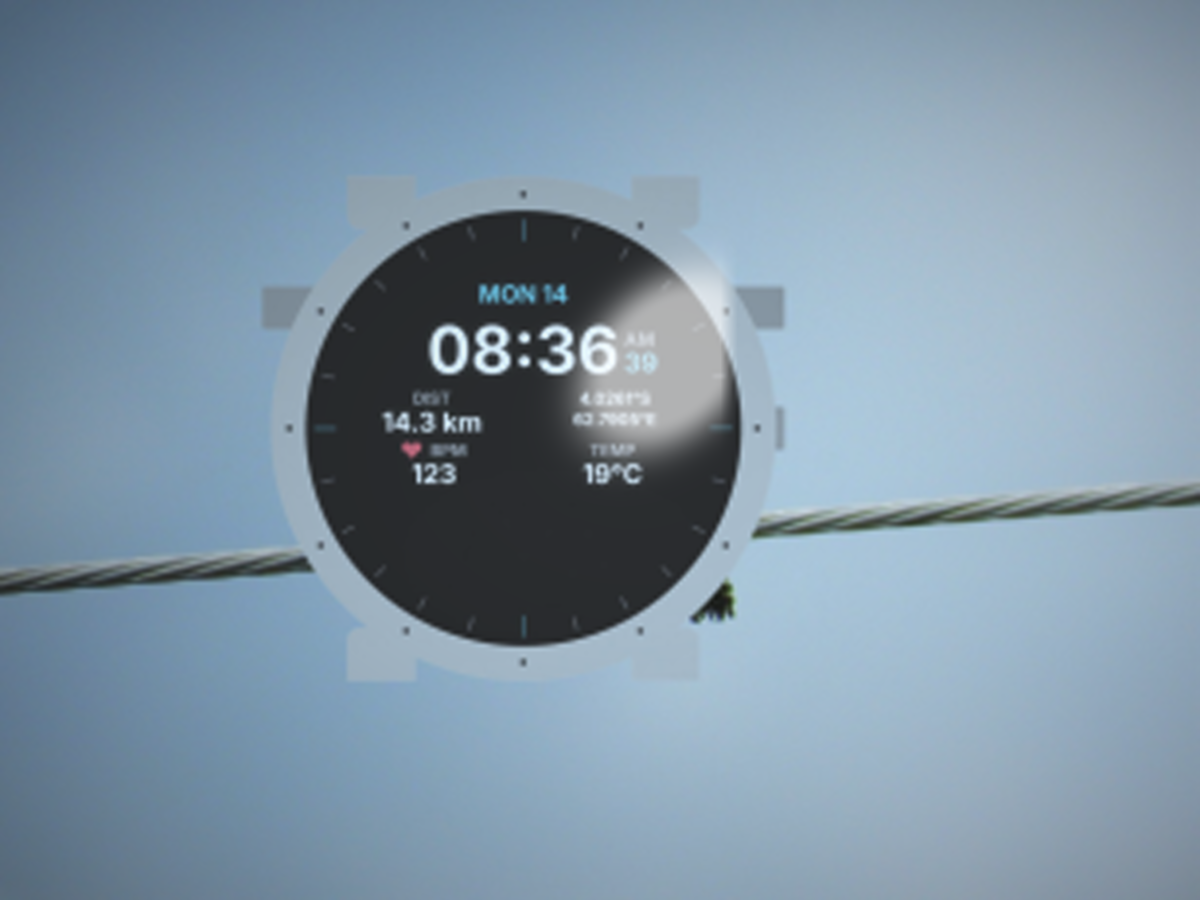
8 h 36 min
